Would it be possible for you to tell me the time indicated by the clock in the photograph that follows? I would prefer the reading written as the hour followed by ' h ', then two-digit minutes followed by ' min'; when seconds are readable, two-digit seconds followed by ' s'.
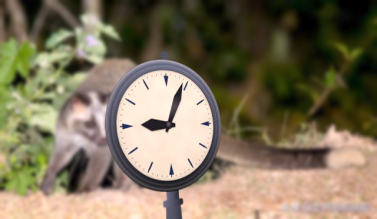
9 h 04 min
